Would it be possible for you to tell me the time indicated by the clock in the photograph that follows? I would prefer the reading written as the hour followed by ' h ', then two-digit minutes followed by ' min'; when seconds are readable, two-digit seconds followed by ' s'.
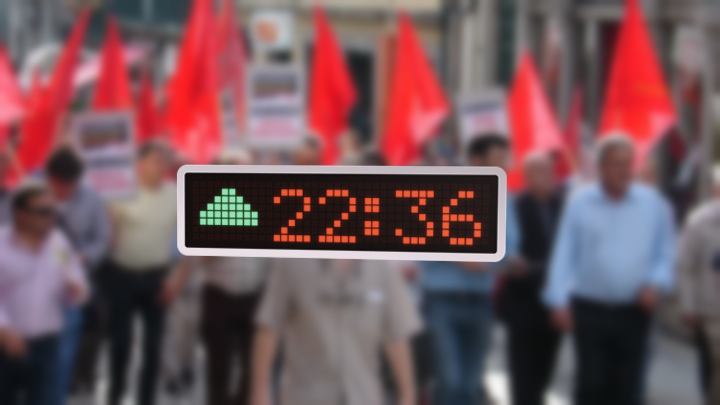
22 h 36 min
